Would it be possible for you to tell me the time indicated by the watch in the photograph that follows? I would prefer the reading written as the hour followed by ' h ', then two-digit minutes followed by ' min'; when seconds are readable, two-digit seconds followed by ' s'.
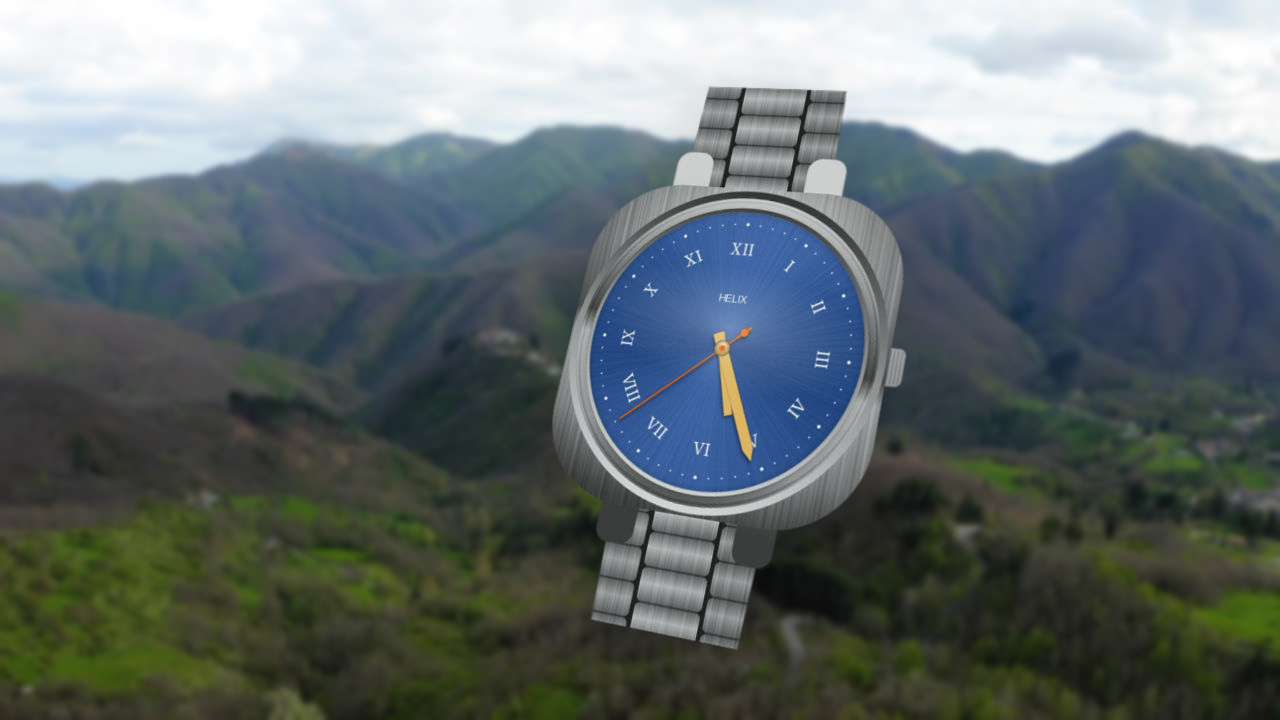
5 h 25 min 38 s
